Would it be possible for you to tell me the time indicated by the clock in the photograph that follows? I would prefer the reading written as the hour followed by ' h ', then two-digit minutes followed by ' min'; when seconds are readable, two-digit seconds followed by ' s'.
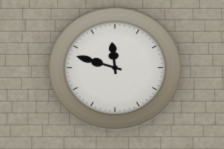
11 h 48 min
